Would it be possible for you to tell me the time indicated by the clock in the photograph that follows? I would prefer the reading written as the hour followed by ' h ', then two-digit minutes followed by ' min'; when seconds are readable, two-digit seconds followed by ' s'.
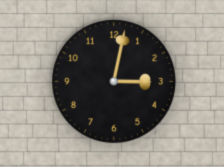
3 h 02 min
